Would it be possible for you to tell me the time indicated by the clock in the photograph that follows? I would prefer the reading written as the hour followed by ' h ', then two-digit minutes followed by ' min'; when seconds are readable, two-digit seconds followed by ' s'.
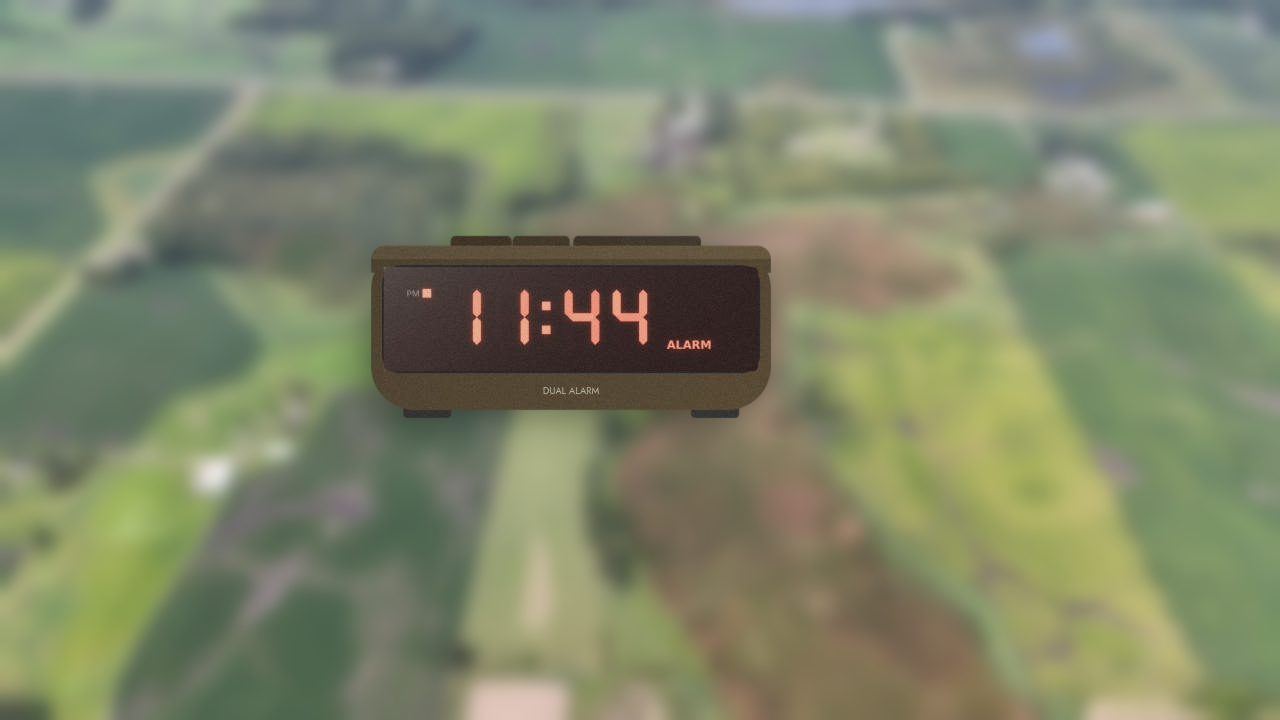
11 h 44 min
